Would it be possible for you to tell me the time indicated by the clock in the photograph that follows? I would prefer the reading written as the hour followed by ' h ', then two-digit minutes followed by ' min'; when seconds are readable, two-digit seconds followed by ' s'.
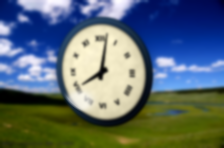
8 h 02 min
